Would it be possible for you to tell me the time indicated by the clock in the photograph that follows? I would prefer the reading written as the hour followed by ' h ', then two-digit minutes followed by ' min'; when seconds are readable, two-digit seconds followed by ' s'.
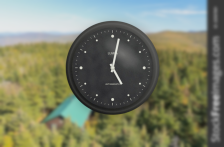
5 h 02 min
